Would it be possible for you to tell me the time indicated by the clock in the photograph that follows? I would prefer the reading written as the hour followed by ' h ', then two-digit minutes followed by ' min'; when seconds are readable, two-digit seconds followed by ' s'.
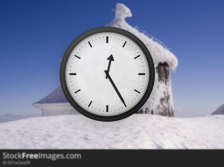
12 h 25 min
